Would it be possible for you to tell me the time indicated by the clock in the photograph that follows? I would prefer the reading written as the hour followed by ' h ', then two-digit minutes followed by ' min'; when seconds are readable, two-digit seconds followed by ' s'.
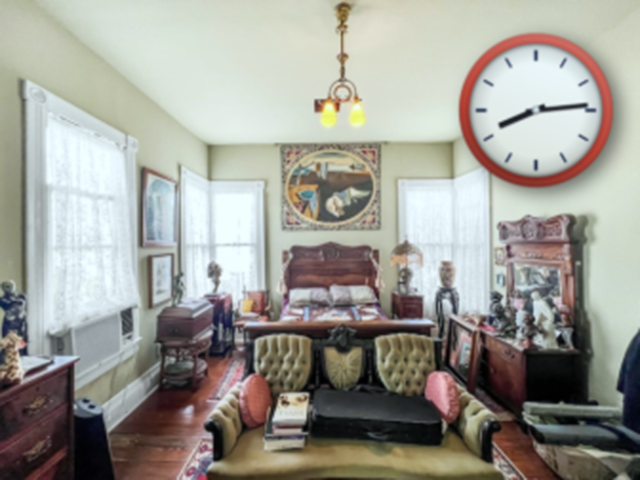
8 h 14 min
